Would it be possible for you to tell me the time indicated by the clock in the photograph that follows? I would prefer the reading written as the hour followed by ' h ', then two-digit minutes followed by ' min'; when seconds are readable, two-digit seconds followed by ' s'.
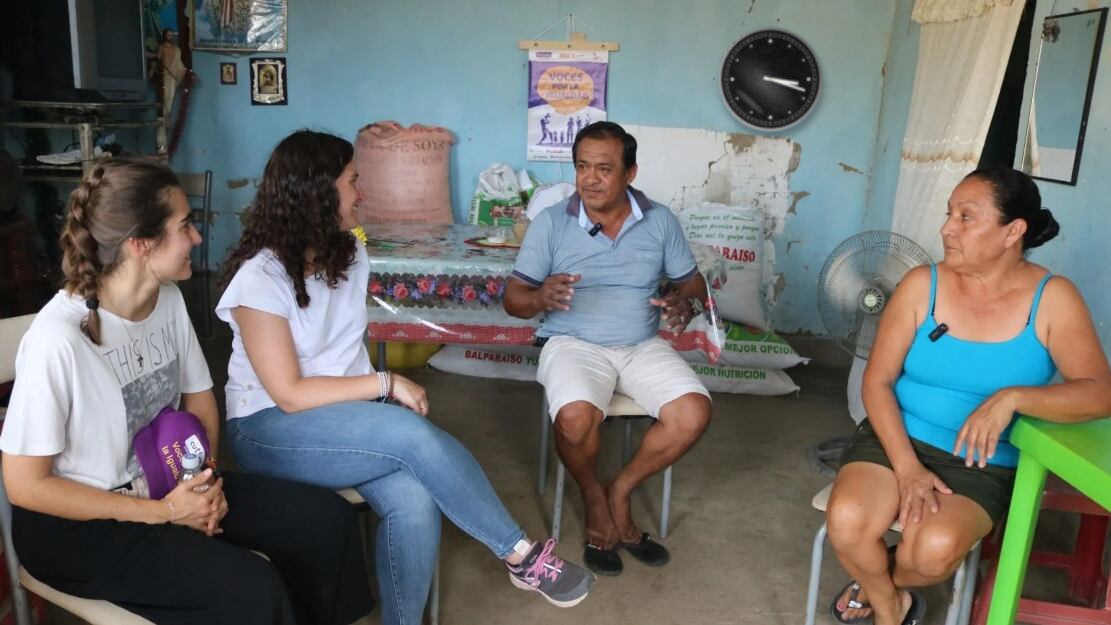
3 h 18 min
